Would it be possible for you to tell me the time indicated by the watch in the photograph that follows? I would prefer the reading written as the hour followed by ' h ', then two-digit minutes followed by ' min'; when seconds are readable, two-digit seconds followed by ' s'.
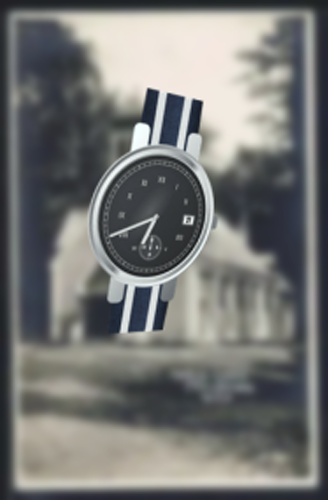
6 h 41 min
